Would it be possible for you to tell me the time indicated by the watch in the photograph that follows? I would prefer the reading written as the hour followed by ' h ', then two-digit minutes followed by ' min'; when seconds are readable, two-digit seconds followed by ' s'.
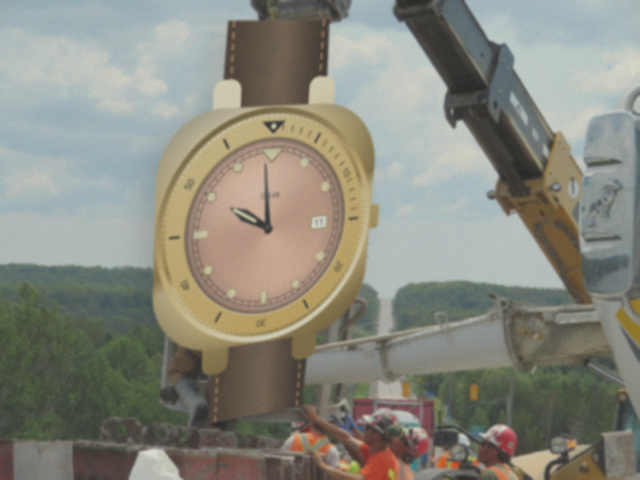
9 h 59 min
